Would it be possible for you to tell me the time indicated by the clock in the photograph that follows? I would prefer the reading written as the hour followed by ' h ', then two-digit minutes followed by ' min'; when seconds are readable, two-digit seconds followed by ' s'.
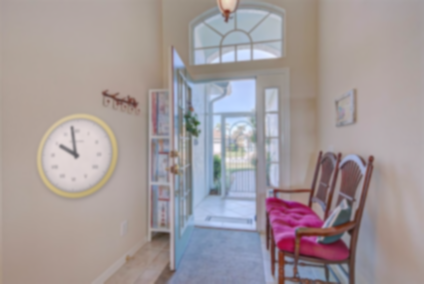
9 h 58 min
